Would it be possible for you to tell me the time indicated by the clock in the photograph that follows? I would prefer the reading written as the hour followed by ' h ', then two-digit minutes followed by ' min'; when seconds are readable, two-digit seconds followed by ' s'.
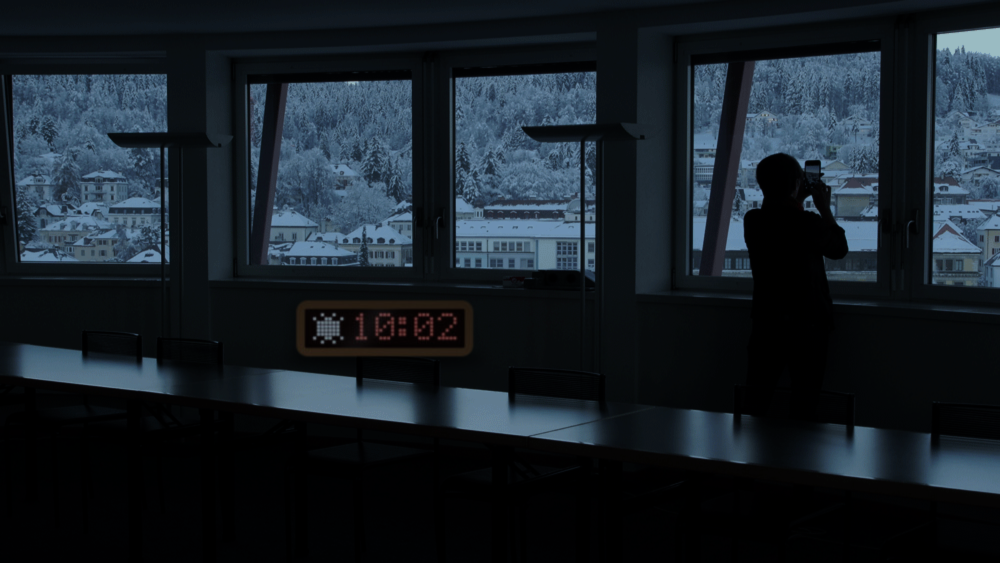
10 h 02 min
